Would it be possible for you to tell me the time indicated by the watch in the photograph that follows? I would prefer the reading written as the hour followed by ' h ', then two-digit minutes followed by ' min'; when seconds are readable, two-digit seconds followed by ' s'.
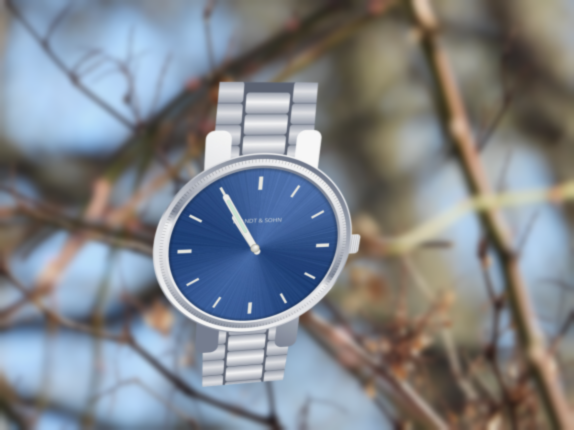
10 h 55 min
